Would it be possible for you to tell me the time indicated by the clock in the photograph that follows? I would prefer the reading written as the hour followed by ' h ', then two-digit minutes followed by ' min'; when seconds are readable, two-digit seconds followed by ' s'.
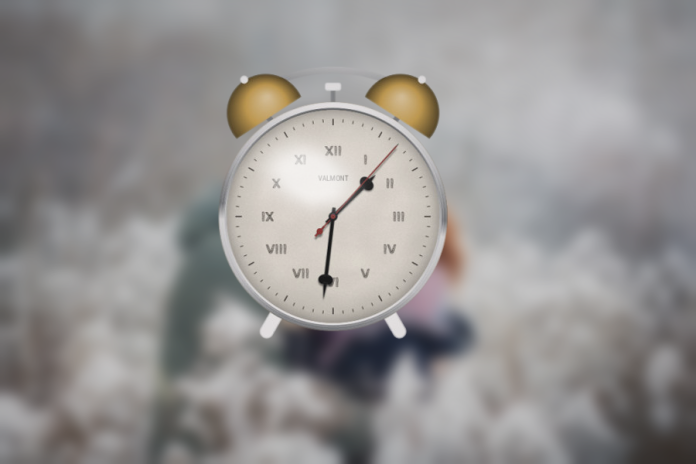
1 h 31 min 07 s
